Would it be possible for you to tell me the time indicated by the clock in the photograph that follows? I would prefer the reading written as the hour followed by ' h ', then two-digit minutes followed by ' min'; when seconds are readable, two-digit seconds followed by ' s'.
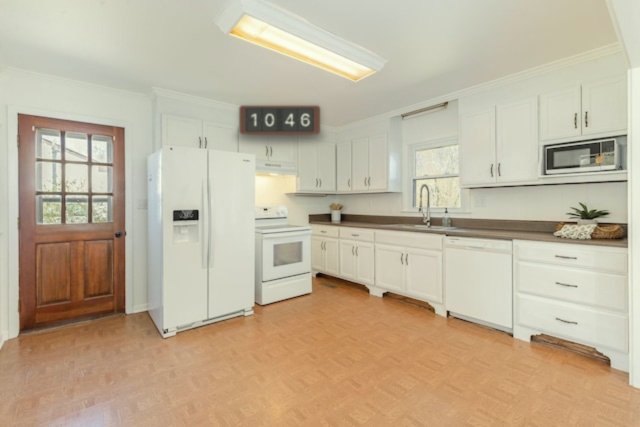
10 h 46 min
